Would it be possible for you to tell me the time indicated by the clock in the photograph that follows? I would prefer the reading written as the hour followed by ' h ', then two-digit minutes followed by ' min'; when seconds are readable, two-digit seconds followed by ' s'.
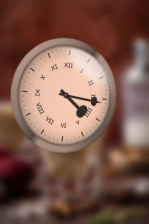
4 h 16 min
